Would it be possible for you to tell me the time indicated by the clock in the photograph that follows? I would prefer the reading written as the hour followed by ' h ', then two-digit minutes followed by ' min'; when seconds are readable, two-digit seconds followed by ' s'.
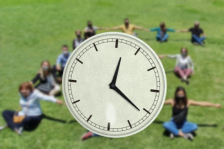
12 h 21 min
